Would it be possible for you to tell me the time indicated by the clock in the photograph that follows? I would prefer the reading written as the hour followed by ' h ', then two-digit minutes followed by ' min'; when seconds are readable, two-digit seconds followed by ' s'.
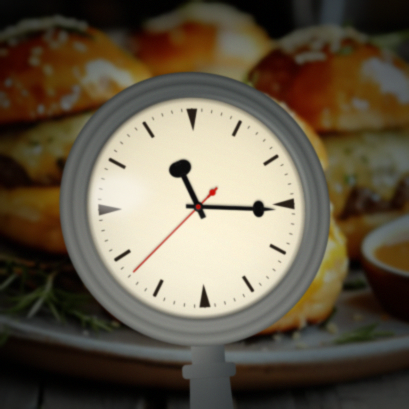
11 h 15 min 38 s
